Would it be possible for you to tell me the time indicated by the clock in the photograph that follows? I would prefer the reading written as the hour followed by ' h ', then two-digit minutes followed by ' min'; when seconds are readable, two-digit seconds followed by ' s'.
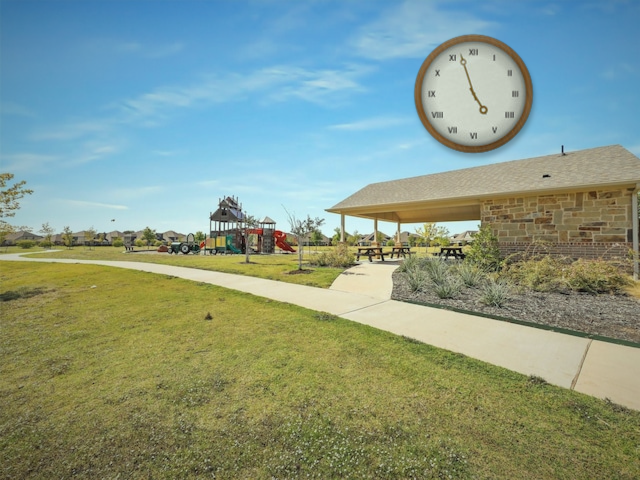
4 h 57 min
